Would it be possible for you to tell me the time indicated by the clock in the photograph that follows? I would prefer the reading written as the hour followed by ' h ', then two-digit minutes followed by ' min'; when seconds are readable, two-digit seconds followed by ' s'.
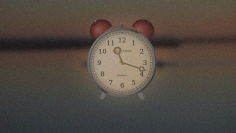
11 h 18 min
